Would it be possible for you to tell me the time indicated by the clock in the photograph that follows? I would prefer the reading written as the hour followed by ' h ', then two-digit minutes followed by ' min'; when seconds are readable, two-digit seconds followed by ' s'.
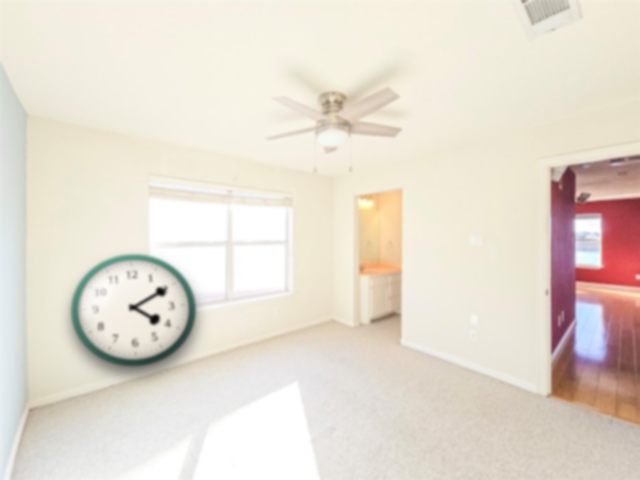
4 h 10 min
